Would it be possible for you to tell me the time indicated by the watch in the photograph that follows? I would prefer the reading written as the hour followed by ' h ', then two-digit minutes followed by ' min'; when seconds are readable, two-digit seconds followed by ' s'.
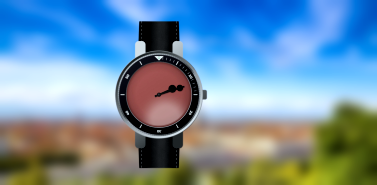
2 h 12 min
